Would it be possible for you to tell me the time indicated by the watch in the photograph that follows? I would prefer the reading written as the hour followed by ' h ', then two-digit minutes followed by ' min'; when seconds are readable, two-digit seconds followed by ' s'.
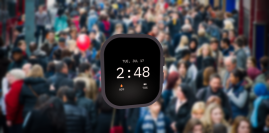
2 h 48 min
